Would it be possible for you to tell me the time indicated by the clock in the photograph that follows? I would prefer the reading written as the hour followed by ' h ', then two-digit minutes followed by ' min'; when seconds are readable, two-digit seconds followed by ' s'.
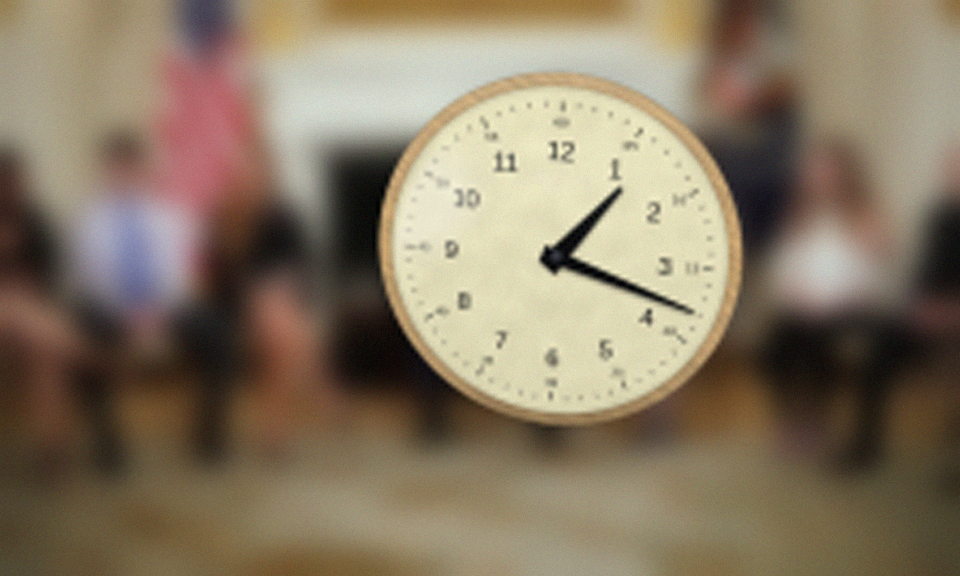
1 h 18 min
